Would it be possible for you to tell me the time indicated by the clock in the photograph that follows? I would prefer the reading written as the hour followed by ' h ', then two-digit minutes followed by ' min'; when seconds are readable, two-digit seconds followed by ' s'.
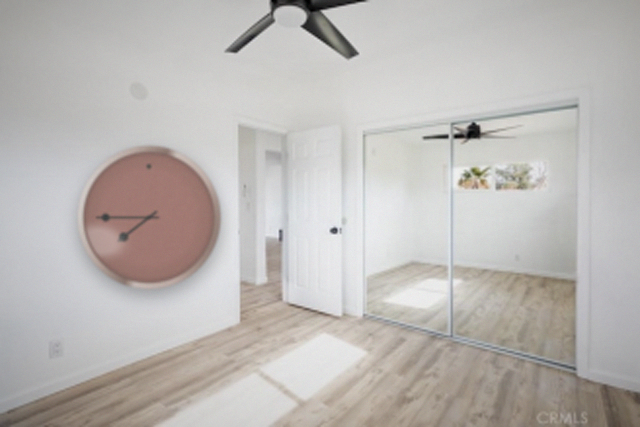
7 h 45 min
